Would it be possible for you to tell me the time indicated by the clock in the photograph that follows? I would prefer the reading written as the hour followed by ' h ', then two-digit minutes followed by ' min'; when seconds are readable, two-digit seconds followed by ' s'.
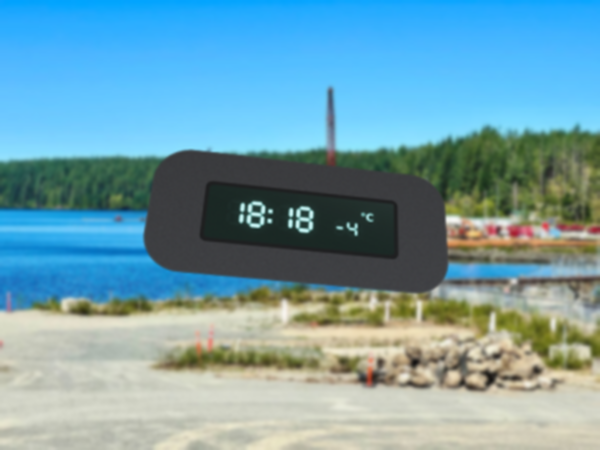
18 h 18 min
